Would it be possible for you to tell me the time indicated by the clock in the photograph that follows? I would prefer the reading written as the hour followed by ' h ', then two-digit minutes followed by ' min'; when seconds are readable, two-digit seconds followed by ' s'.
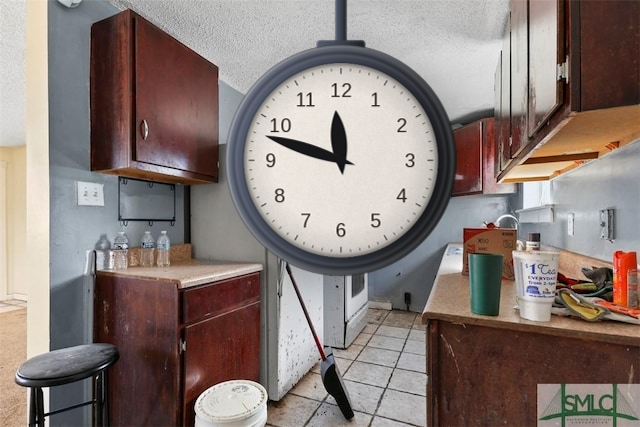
11 h 48 min
